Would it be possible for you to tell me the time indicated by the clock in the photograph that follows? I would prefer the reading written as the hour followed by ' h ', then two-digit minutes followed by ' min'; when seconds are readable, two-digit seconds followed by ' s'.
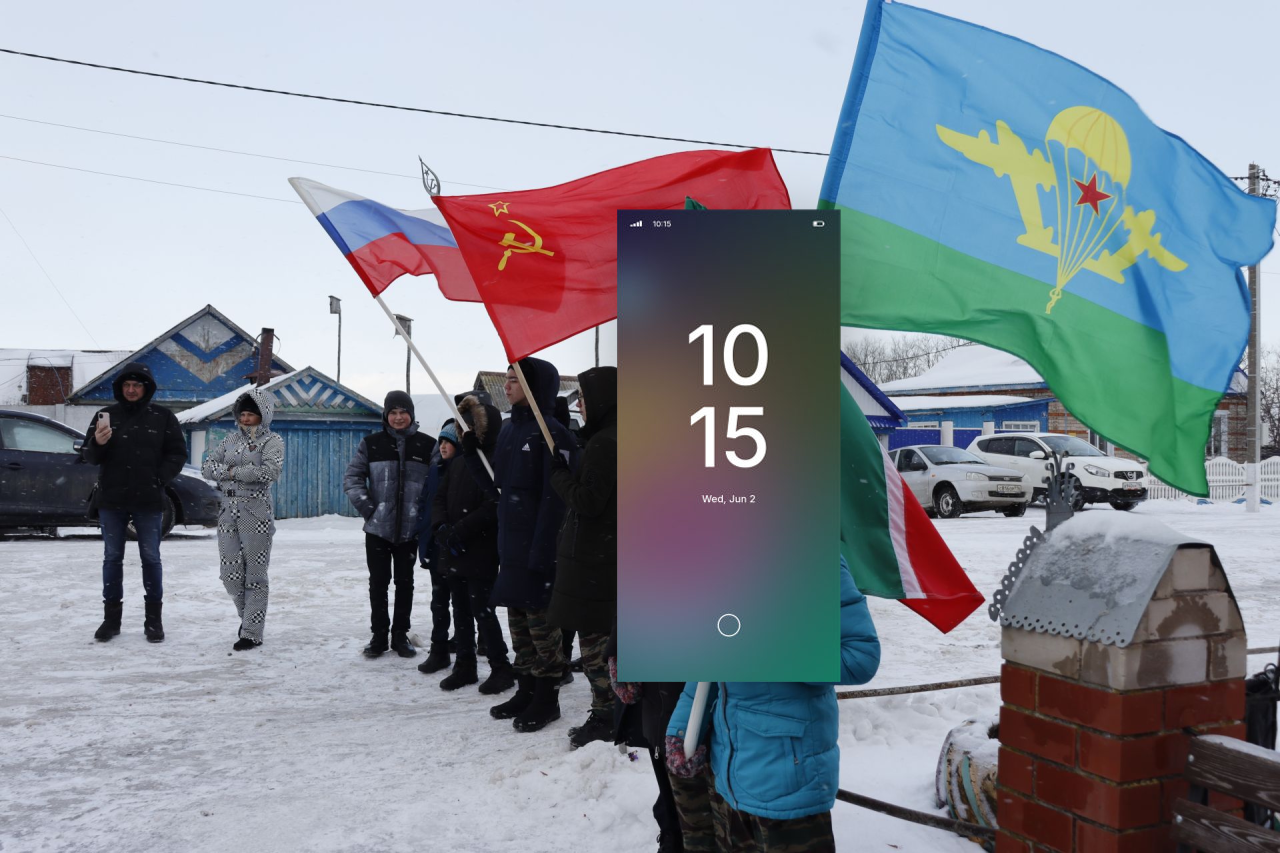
10 h 15 min
